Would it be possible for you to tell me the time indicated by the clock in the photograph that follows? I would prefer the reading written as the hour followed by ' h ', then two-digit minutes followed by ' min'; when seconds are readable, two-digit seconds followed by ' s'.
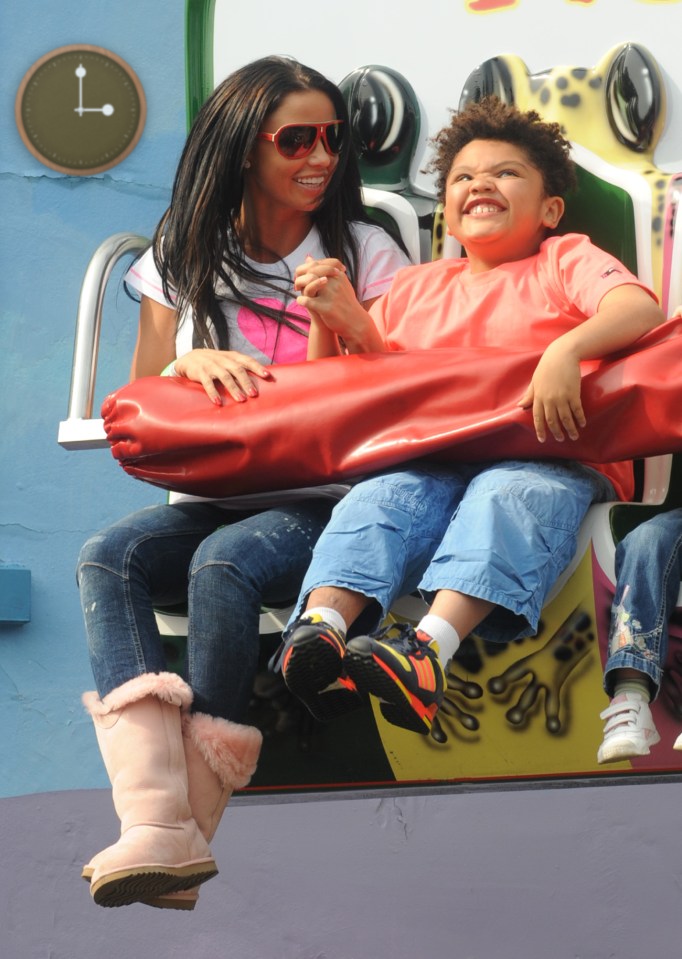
3 h 00 min
